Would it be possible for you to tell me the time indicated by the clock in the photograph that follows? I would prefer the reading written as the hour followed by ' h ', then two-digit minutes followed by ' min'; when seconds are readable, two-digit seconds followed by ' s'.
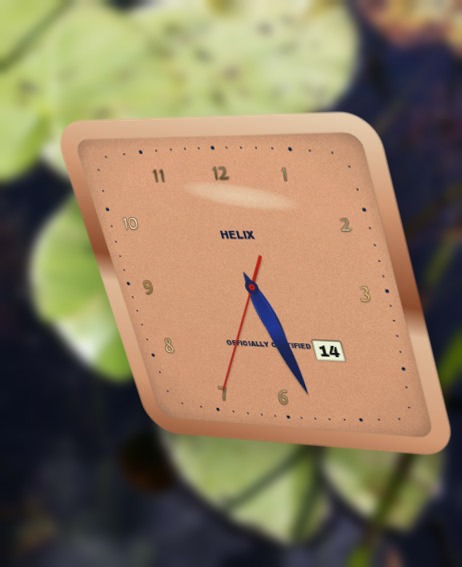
5 h 27 min 35 s
